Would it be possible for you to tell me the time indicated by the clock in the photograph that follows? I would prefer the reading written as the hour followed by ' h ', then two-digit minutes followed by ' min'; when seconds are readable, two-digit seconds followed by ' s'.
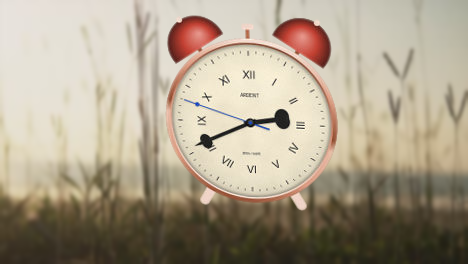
2 h 40 min 48 s
